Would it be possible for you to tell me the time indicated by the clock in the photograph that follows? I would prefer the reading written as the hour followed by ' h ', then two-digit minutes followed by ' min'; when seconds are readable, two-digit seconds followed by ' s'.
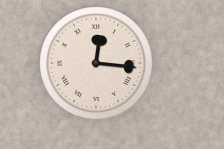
12 h 16 min
